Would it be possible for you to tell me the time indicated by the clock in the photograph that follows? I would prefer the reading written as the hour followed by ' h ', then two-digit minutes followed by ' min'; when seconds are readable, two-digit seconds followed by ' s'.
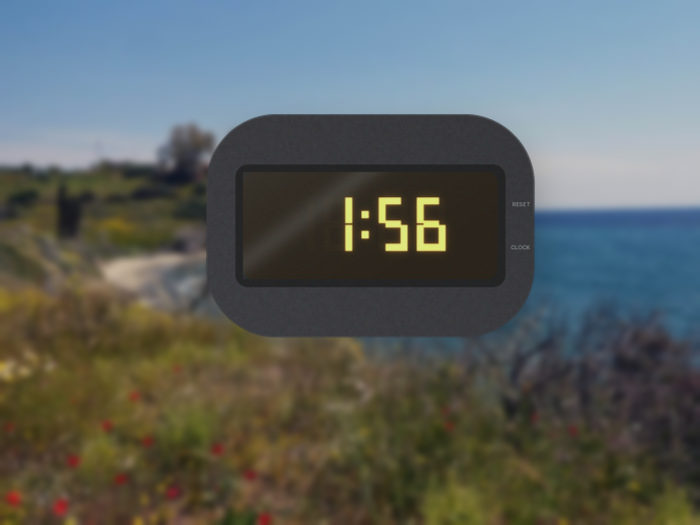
1 h 56 min
